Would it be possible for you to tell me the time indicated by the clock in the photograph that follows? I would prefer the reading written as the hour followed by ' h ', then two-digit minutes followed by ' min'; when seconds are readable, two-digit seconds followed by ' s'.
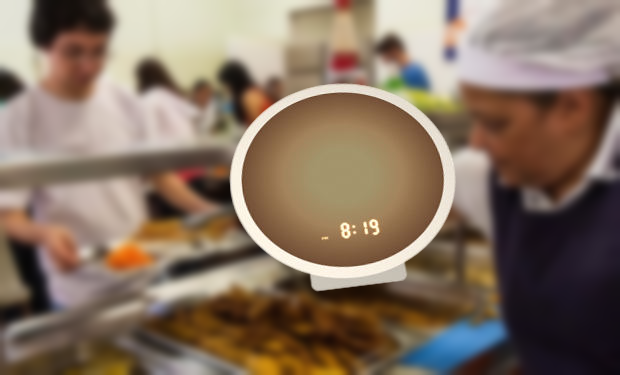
8 h 19 min
